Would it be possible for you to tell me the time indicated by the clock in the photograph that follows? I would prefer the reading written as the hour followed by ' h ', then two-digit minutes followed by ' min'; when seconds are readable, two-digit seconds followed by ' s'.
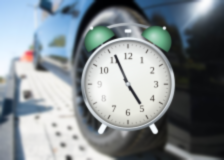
4 h 56 min
